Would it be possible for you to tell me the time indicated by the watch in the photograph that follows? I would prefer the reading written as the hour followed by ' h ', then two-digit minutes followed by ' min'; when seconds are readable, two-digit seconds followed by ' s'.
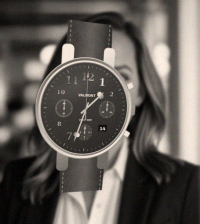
1 h 33 min
